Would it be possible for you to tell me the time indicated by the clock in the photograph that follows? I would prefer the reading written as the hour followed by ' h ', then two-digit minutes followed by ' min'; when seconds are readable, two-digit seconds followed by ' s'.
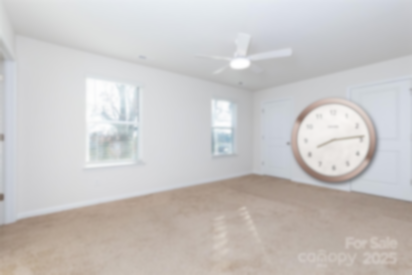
8 h 14 min
